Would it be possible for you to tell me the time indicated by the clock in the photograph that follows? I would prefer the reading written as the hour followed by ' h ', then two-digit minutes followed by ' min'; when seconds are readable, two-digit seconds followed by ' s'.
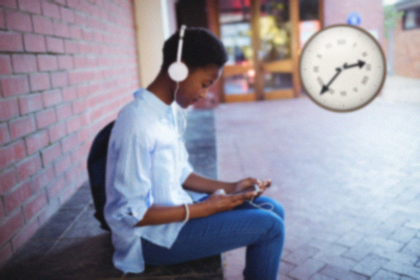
2 h 37 min
